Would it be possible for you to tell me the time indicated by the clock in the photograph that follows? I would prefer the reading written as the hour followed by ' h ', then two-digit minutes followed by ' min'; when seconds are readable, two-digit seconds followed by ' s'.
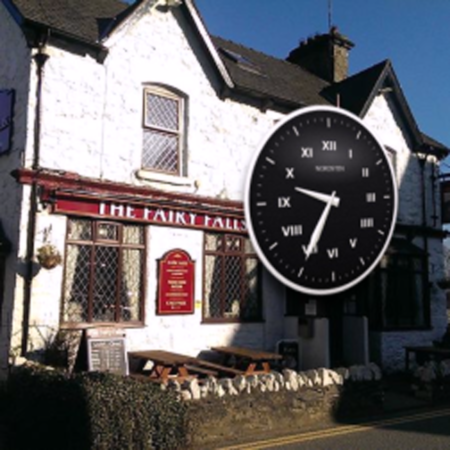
9 h 35 min
